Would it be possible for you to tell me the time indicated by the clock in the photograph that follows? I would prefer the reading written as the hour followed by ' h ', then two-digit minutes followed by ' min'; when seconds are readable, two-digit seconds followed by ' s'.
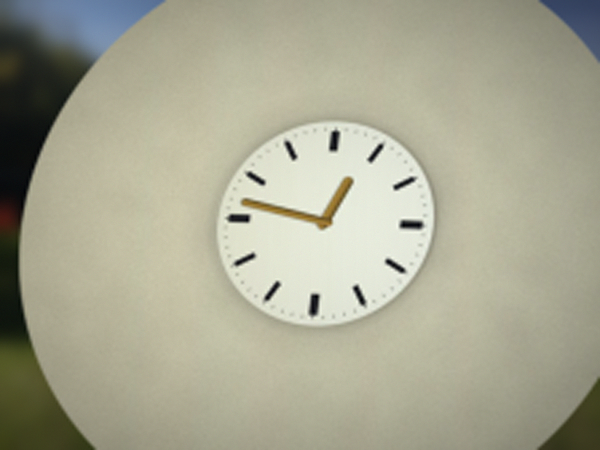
12 h 47 min
